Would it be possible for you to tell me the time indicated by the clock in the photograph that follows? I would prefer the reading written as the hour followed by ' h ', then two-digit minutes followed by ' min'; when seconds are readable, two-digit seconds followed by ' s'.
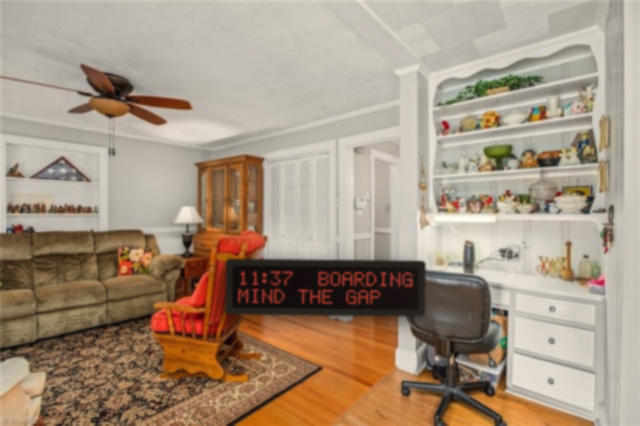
11 h 37 min
